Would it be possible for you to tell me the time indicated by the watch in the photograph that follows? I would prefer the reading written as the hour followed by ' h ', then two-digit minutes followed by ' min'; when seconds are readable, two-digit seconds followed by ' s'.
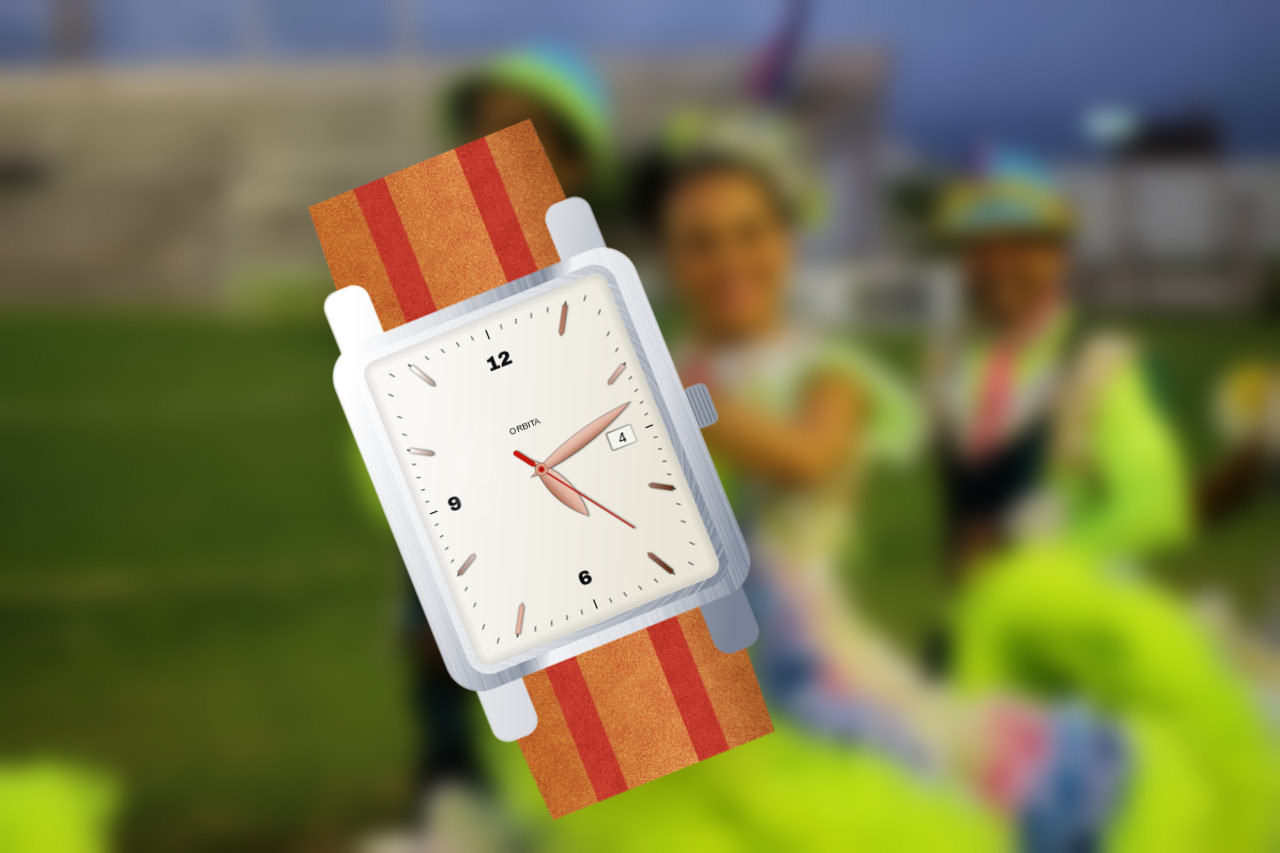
5 h 12 min 24 s
